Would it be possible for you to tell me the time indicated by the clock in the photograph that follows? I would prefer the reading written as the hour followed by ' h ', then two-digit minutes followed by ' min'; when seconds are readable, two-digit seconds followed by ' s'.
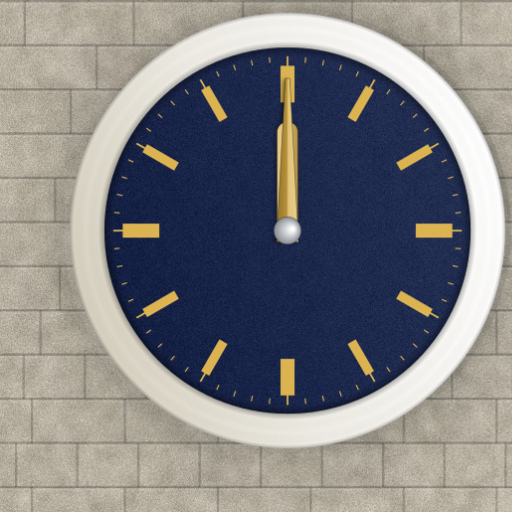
12 h 00 min
